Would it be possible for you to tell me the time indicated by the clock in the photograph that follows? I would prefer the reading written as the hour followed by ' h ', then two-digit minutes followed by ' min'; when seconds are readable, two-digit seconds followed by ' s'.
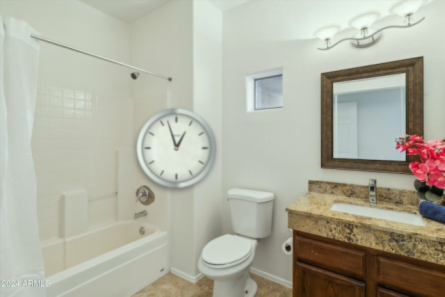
12 h 57 min
